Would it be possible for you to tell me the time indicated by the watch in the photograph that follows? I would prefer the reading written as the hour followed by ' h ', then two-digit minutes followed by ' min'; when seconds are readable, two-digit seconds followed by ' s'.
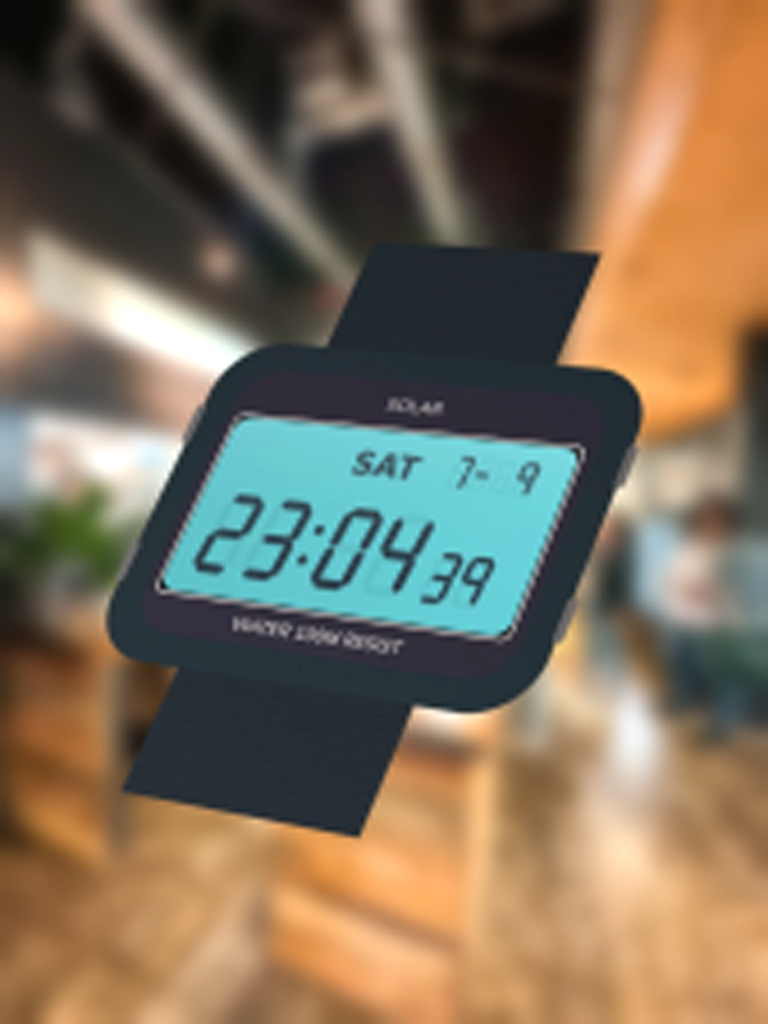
23 h 04 min 39 s
